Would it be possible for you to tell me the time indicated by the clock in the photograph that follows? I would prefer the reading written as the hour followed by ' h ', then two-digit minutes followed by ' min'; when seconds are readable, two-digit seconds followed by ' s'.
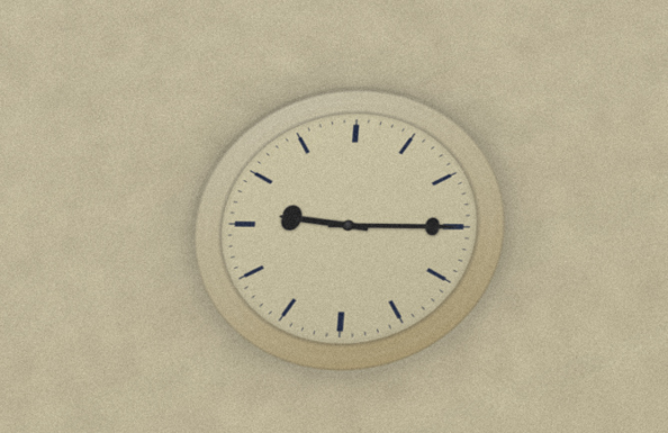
9 h 15 min
